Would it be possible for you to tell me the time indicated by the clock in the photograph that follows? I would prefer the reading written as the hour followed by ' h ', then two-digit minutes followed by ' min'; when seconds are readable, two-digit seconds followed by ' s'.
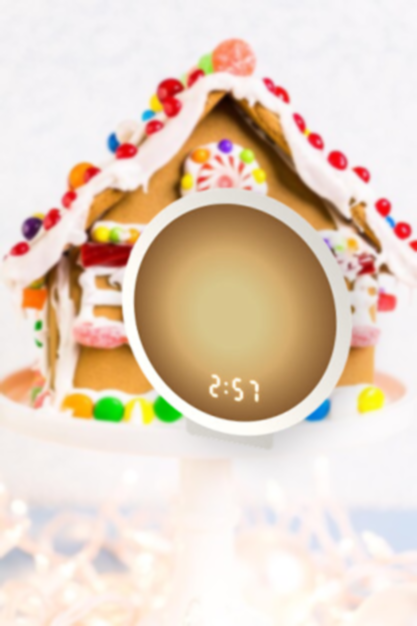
2 h 57 min
